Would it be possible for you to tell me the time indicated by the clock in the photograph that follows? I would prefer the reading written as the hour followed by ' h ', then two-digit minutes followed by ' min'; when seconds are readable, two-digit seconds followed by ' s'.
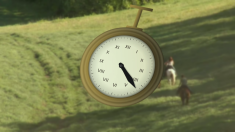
4 h 22 min
